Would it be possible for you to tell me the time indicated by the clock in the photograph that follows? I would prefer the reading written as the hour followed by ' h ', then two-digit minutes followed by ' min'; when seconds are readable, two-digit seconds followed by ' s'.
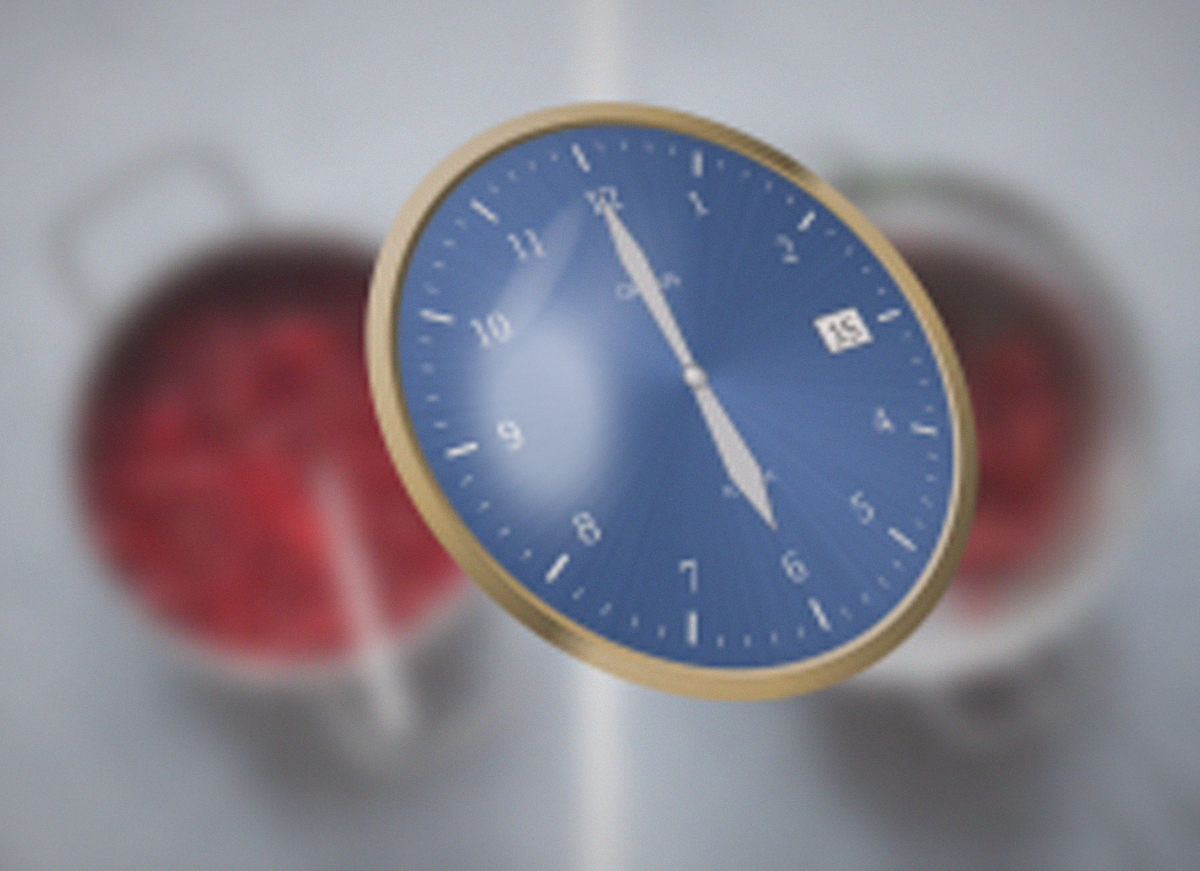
6 h 00 min
